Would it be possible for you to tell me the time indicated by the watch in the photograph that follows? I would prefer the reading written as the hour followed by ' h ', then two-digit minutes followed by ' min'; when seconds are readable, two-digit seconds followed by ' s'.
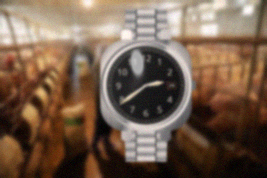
2 h 39 min
